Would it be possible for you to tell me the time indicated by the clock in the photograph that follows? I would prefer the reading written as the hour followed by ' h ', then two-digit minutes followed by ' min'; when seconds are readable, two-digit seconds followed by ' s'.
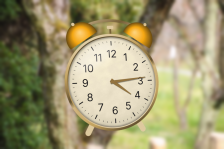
4 h 14 min
